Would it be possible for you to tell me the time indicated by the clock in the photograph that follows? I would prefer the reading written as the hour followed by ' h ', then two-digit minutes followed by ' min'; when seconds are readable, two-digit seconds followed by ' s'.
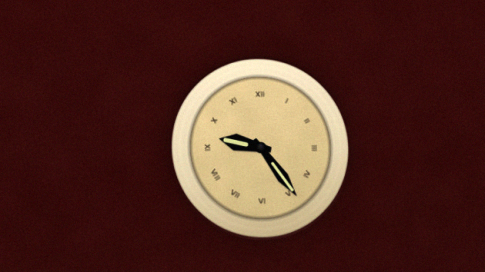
9 h 24 min
